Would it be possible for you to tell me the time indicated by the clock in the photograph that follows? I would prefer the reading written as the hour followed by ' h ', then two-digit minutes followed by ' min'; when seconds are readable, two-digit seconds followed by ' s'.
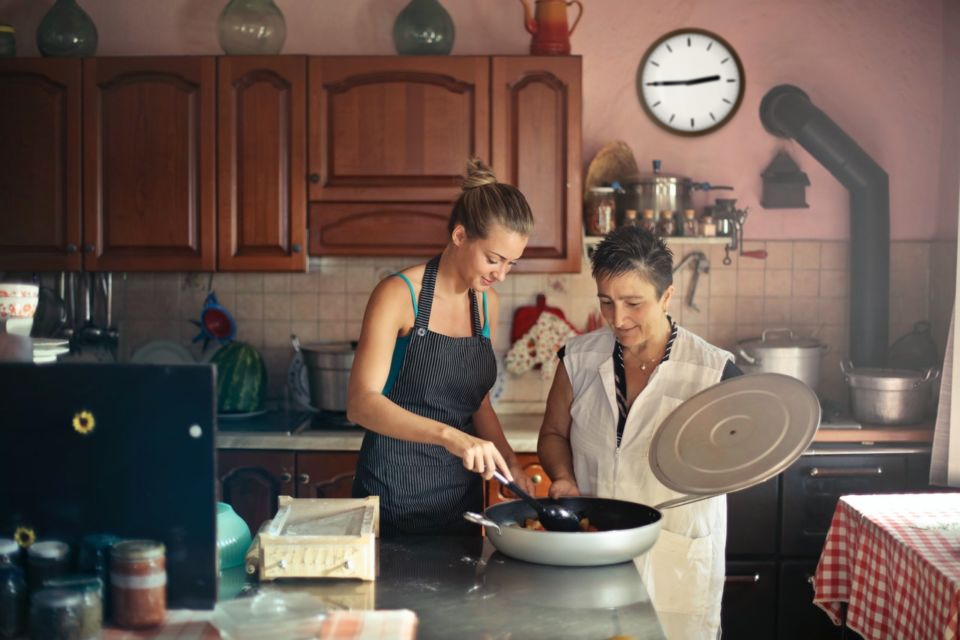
2 h 45 min
